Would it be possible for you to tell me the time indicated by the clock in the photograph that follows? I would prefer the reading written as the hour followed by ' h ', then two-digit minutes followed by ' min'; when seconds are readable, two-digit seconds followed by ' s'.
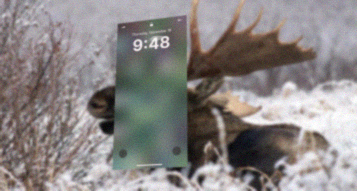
9 h 48 min
